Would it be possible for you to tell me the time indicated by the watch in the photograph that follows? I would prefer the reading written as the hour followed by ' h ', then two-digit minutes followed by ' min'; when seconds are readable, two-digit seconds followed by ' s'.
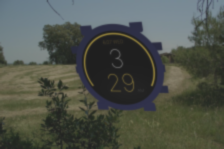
3 h 29 min
